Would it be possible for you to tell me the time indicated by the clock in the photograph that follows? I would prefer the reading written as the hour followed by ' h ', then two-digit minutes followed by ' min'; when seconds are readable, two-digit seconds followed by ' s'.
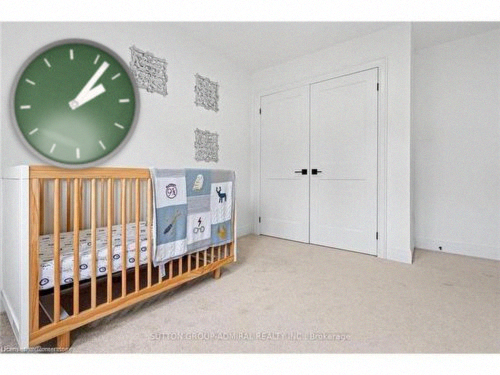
2 h 07 min
